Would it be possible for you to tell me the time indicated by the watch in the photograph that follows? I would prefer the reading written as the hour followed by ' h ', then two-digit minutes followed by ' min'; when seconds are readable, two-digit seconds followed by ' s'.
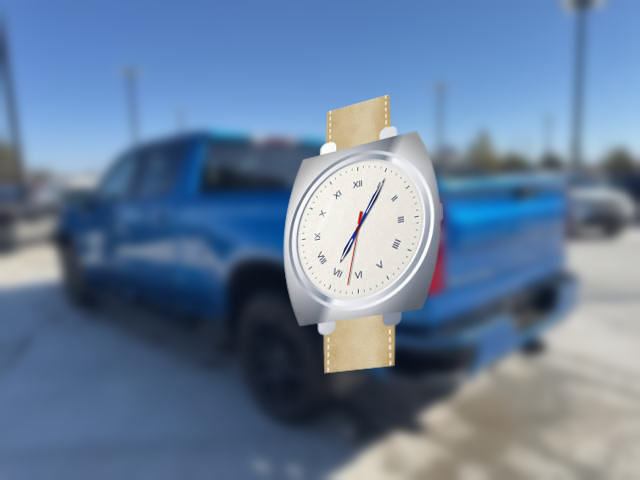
7 h 05 min 32 s
